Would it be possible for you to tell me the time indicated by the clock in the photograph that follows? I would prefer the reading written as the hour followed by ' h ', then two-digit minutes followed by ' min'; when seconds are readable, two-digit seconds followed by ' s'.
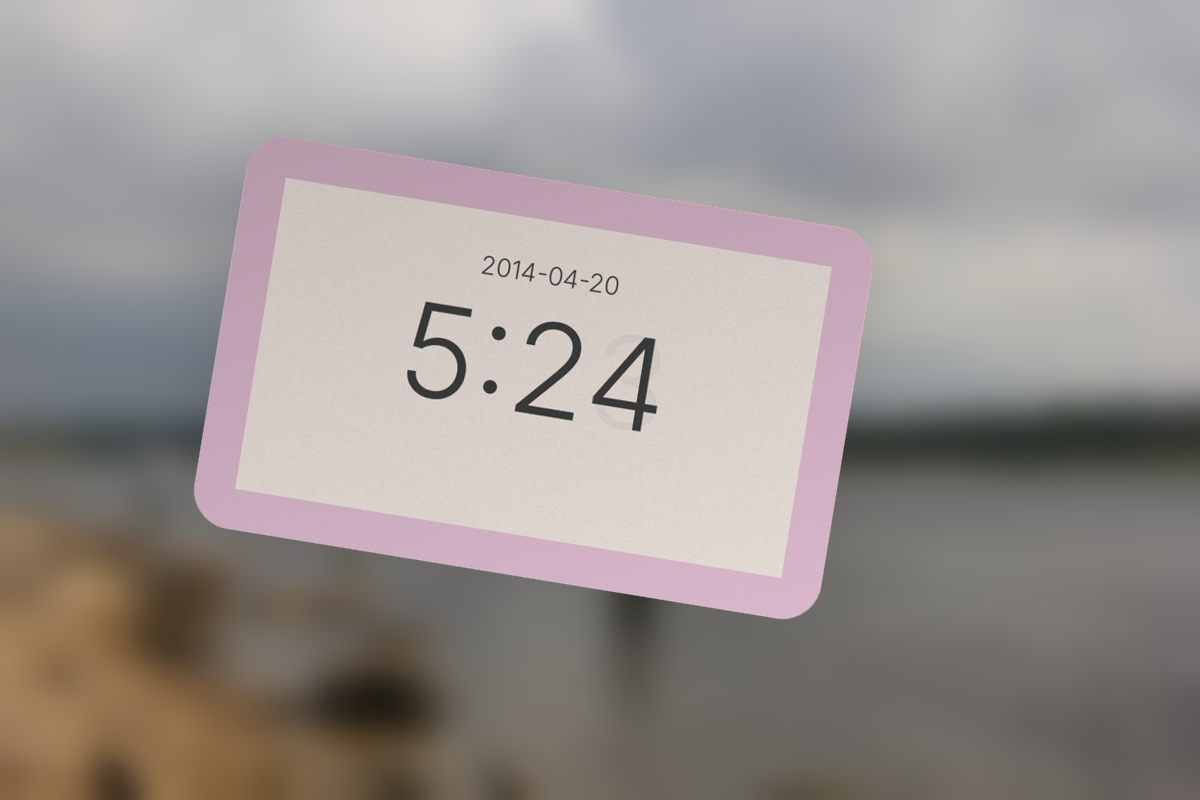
5 h 24 min
